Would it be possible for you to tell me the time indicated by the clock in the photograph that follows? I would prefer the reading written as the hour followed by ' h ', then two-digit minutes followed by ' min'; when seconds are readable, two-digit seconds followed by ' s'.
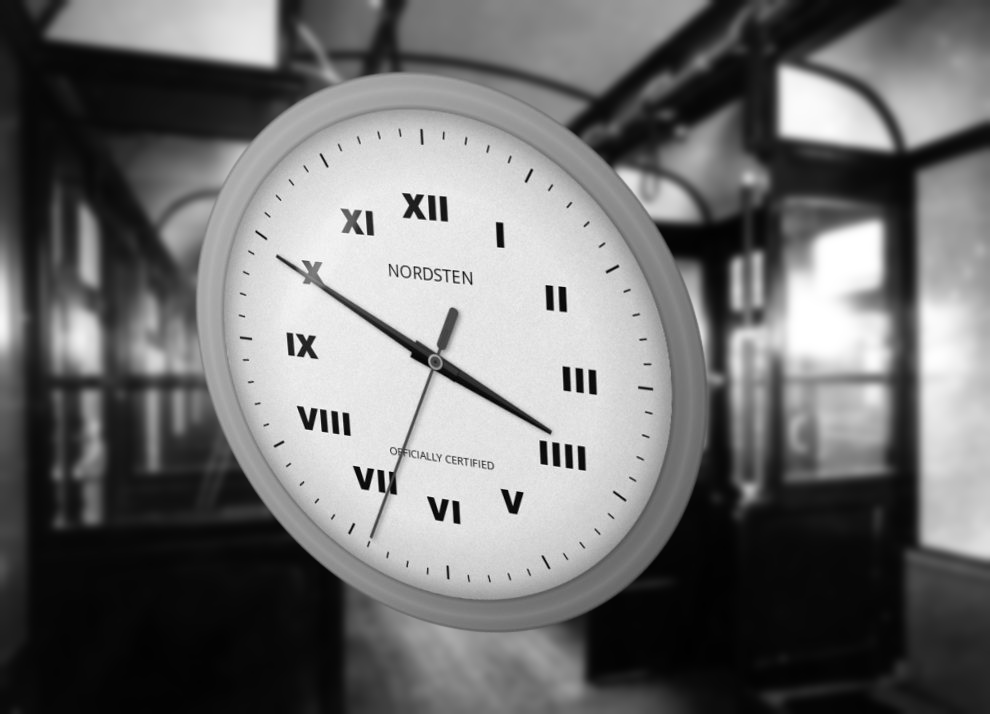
3 h 49 min 34 s
